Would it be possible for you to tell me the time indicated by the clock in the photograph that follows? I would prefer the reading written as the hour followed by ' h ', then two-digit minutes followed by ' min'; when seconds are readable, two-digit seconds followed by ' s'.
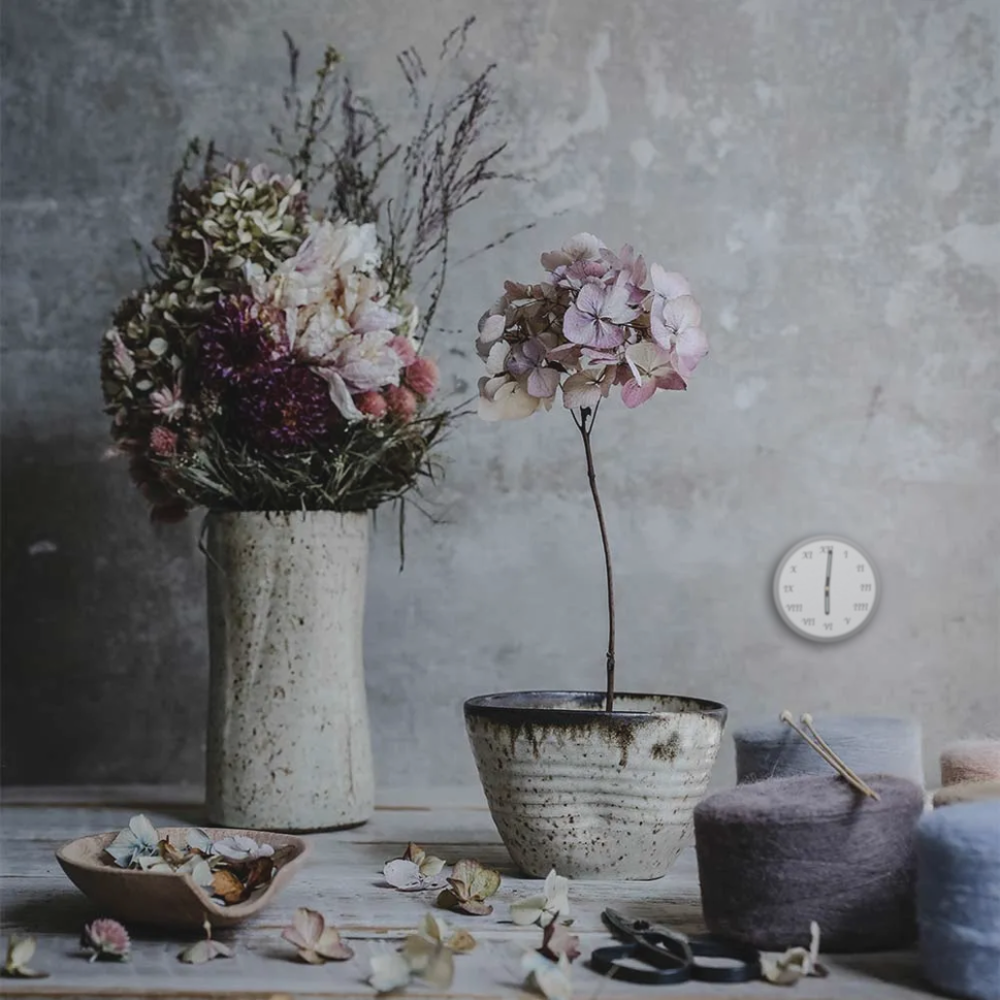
6 h 01 min
